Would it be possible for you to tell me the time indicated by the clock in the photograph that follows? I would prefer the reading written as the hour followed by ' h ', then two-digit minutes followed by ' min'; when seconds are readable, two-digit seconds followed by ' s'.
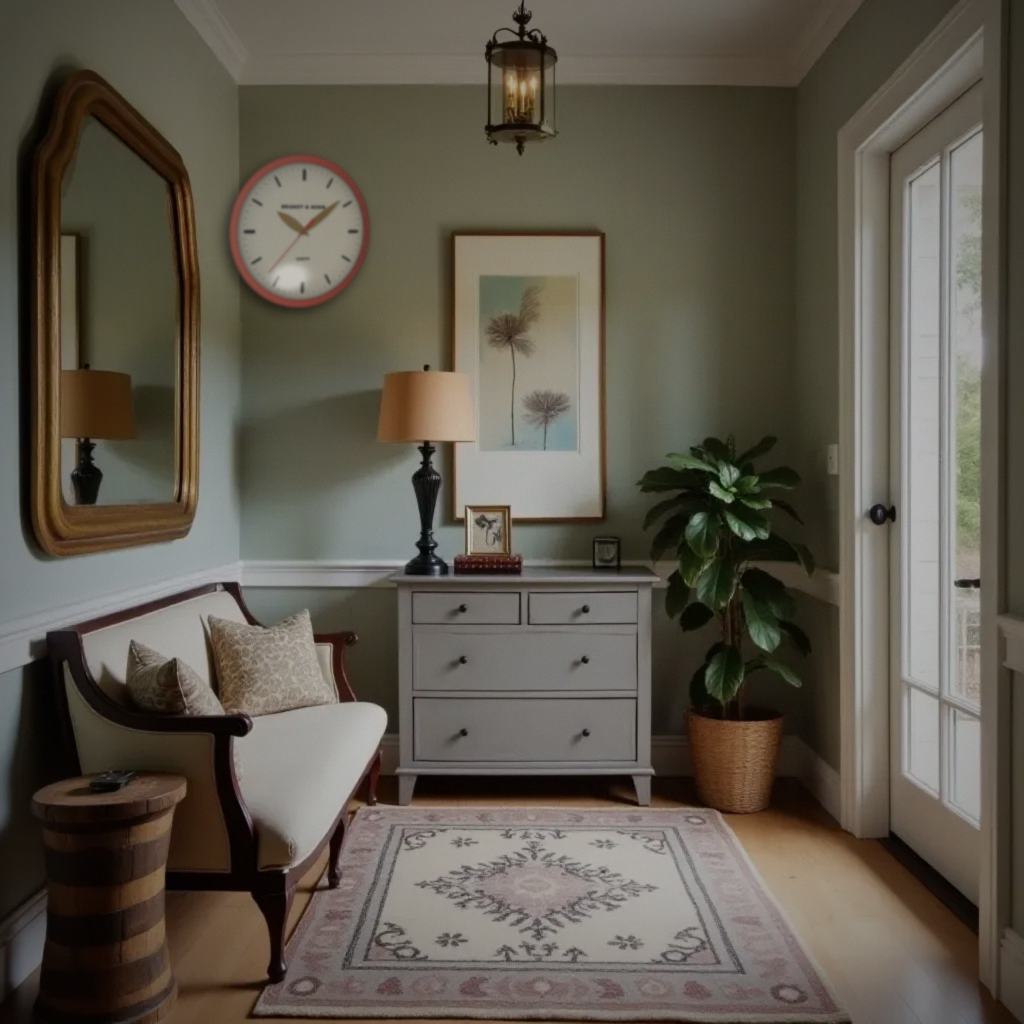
10 h 08 min 37 s
